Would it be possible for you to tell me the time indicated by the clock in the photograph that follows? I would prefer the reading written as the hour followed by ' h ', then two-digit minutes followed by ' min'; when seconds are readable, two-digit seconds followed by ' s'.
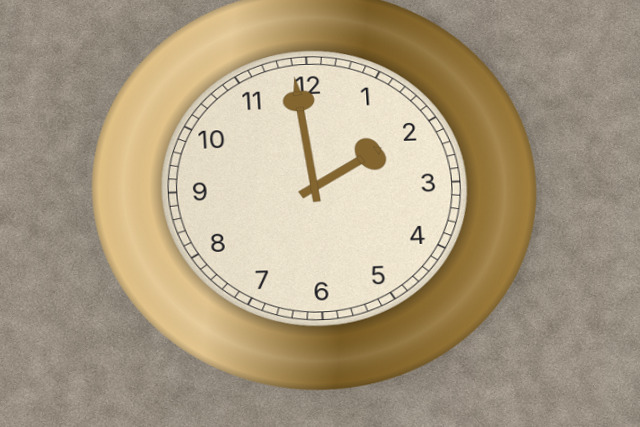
1 h 59 min
